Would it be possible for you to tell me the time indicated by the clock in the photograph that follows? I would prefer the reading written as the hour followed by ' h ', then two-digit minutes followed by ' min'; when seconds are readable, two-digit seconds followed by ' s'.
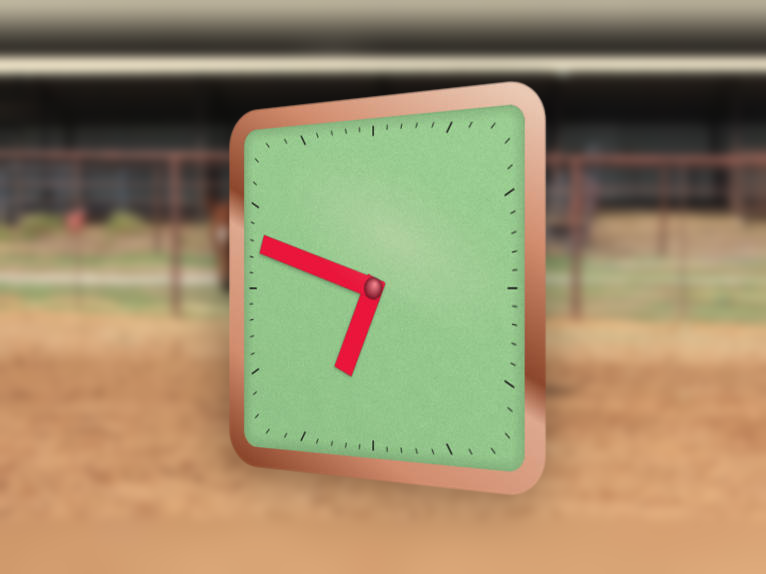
6 h 48 min
